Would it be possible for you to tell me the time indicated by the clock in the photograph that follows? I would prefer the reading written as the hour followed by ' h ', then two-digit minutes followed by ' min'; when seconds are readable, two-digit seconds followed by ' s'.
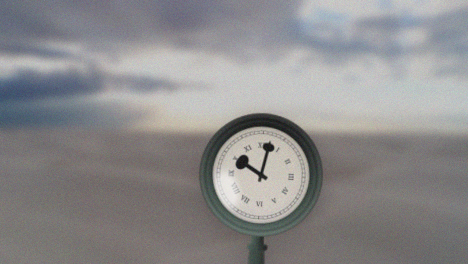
10 h 02 min
